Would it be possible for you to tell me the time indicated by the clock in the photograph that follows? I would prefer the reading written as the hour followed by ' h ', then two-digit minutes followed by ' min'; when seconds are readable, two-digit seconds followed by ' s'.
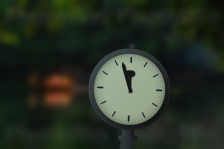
11 h 57 min
